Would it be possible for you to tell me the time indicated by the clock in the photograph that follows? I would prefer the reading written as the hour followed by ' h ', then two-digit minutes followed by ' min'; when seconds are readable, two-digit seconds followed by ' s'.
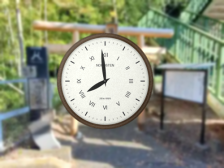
7 h 59 min
